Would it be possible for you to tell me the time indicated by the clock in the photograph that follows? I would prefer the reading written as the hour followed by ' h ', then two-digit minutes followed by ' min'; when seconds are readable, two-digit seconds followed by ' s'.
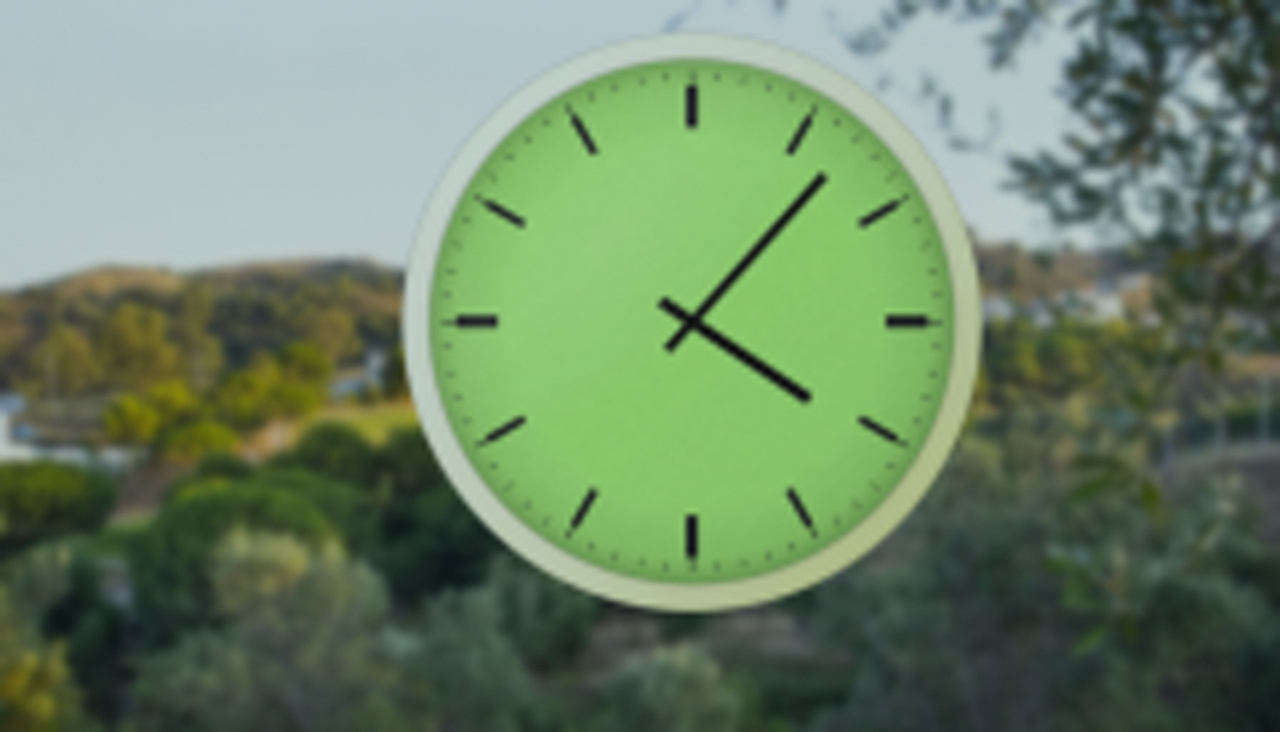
4 h 07 min
